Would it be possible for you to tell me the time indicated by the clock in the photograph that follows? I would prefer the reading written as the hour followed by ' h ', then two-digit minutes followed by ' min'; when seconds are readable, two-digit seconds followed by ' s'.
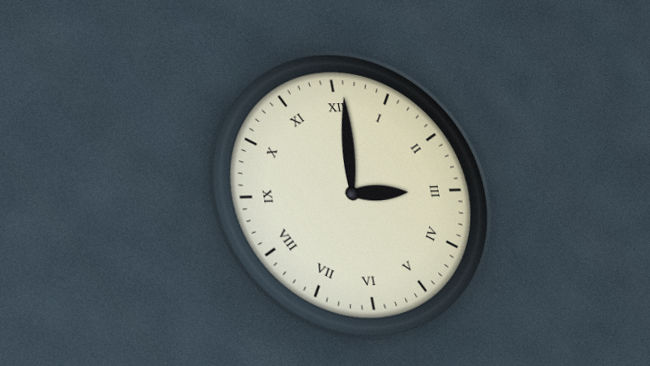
3 h 01 min
